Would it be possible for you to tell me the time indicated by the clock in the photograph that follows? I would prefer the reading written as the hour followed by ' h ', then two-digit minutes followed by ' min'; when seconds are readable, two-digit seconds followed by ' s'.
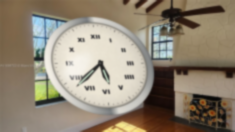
5 h 38 min
